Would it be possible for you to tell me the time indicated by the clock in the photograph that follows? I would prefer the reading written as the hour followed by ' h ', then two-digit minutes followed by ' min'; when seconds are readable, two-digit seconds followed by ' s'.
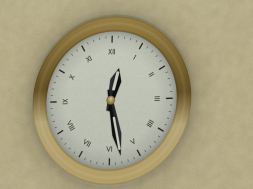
12 h 28 min
